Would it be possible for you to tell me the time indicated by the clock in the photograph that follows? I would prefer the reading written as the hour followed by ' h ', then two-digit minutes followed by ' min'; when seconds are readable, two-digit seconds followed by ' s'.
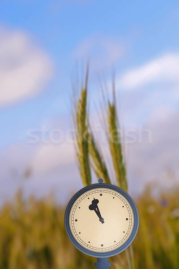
10 h 57 min
